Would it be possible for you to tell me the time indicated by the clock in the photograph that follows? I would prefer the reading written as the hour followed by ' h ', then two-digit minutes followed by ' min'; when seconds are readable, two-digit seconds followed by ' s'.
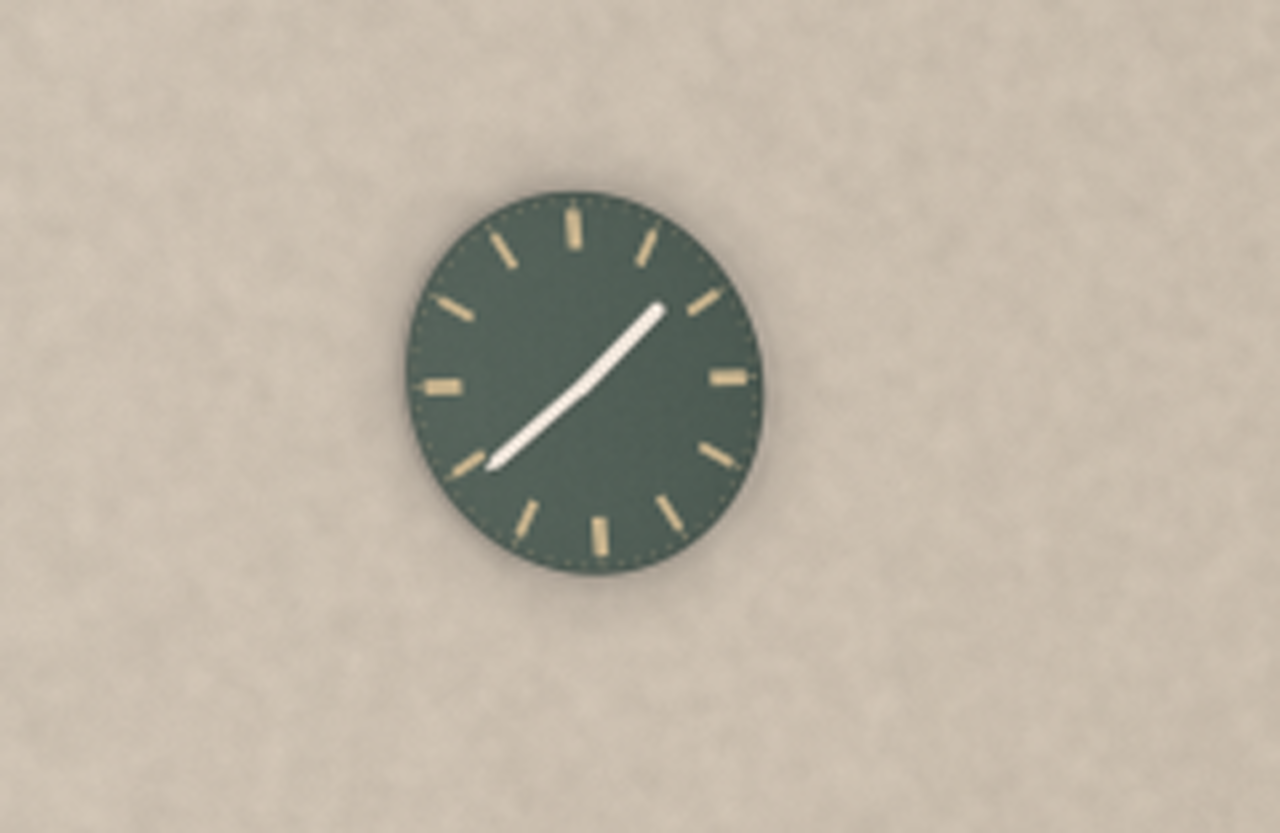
1 h 39 min
